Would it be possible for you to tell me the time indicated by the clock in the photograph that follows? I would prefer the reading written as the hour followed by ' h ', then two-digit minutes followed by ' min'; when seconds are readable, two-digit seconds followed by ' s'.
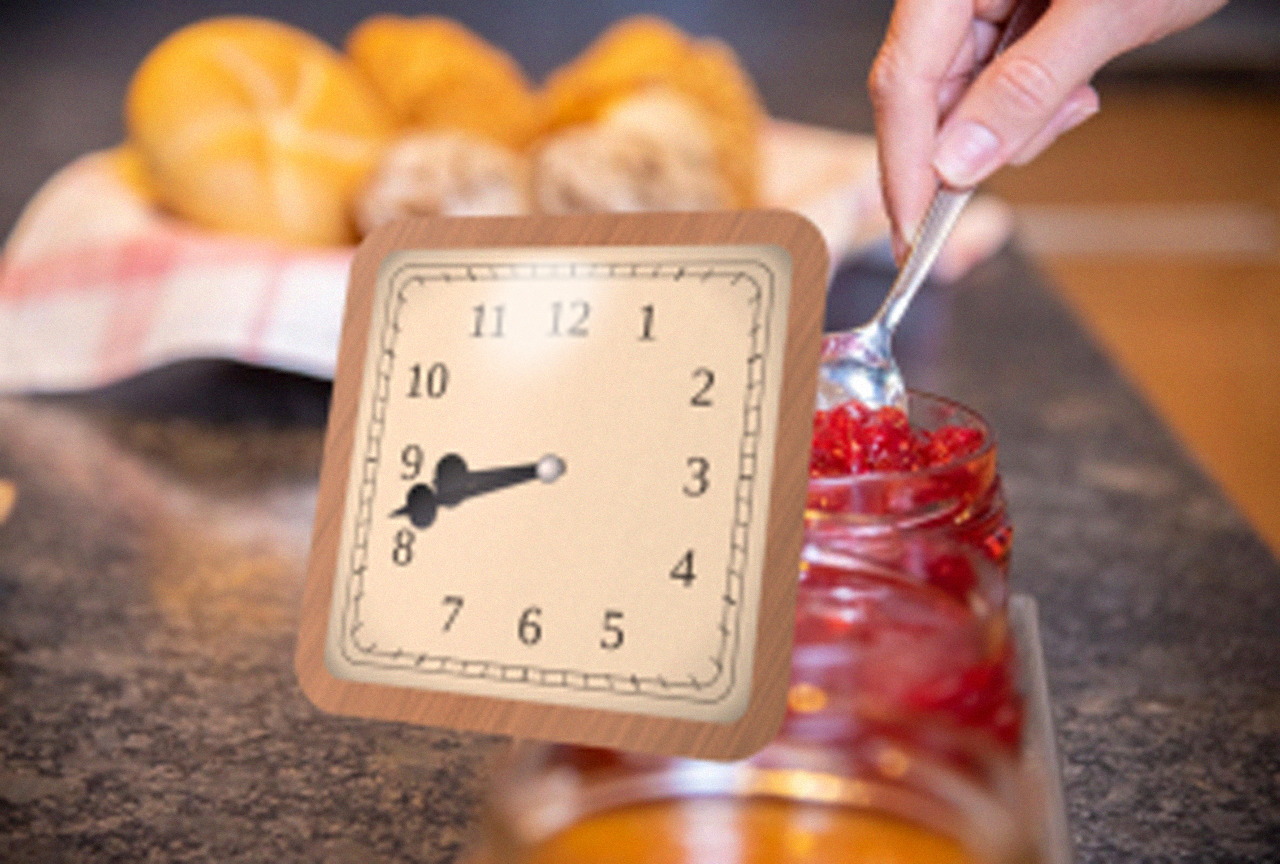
8 h 42 min
